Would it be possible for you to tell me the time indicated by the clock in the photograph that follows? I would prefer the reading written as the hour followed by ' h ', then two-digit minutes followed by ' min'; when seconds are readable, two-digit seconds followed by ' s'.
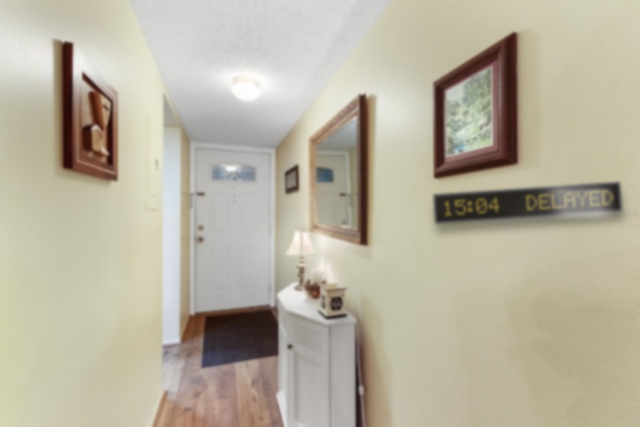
15 h 04 min
